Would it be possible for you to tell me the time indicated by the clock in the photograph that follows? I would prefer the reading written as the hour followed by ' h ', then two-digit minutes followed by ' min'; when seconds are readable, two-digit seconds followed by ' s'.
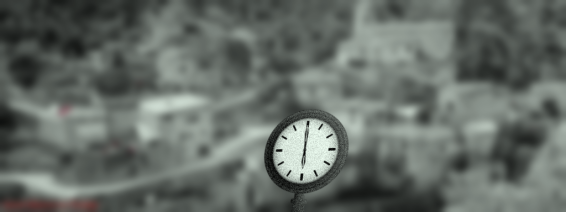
6 h 00 min
